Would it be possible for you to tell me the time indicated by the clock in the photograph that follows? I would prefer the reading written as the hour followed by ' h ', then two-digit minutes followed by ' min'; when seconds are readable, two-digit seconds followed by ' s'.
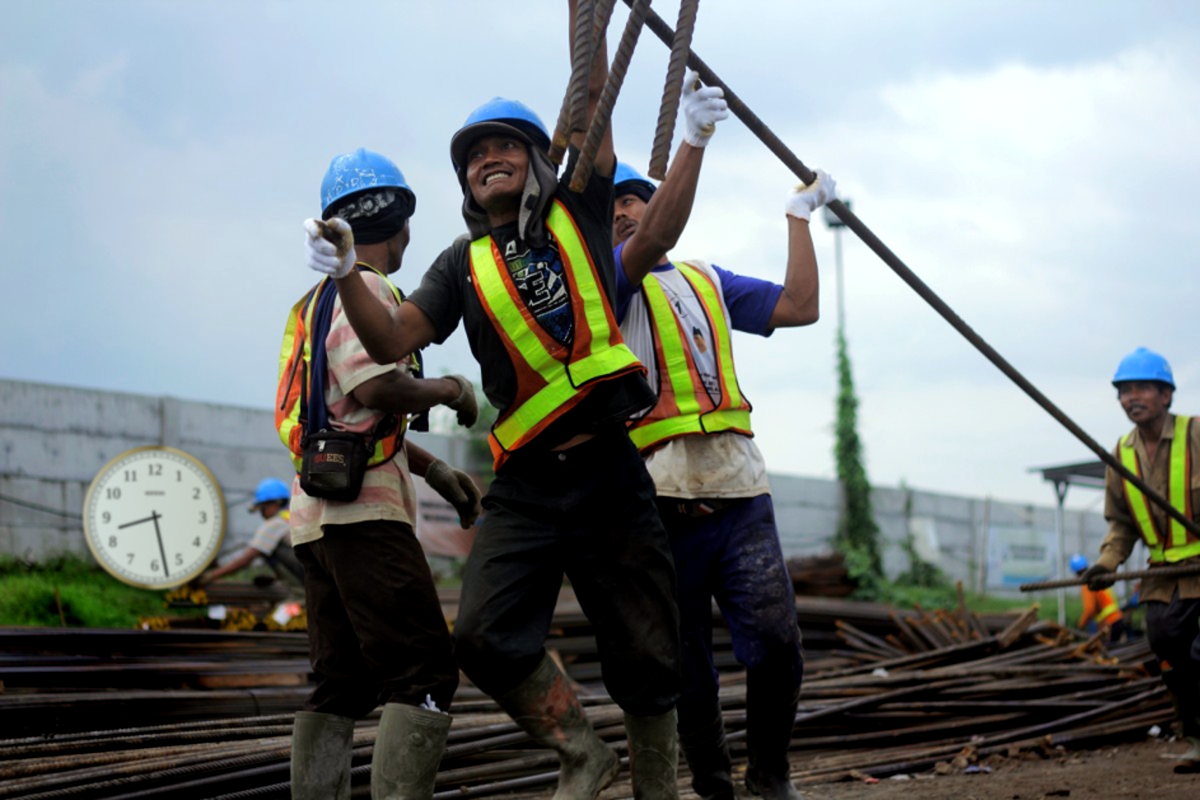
8 h 28 min
